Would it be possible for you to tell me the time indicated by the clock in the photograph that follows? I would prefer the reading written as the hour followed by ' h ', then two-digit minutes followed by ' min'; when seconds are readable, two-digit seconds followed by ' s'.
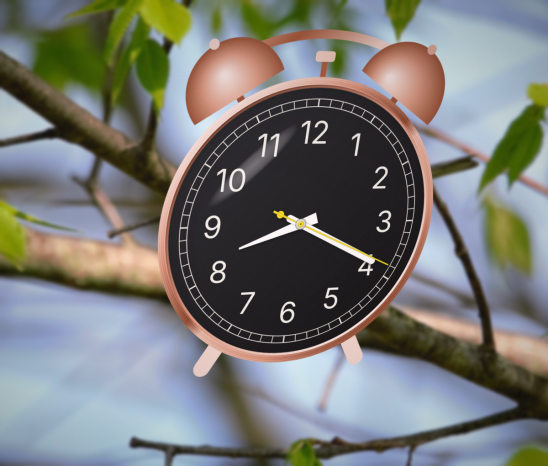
8 h 19 min 19 s
